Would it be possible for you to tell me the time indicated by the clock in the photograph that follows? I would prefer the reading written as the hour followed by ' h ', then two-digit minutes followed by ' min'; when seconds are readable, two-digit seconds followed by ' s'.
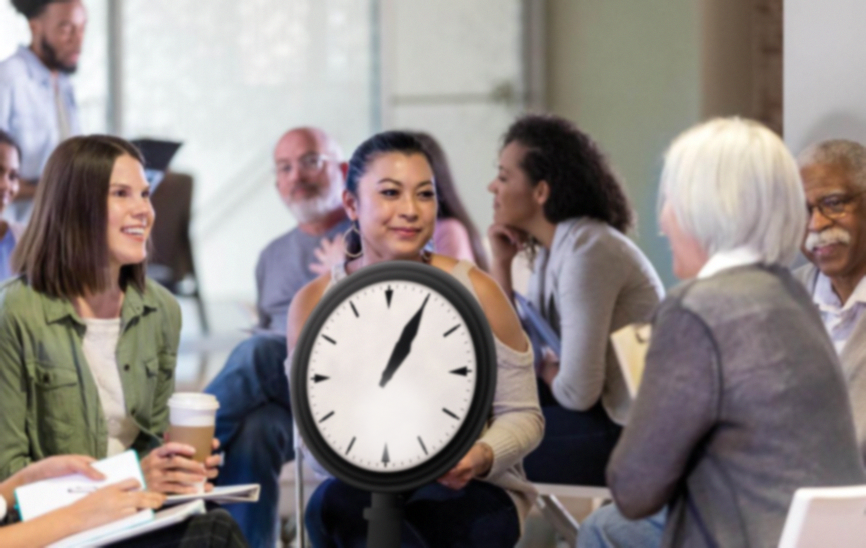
1 h 05 min
